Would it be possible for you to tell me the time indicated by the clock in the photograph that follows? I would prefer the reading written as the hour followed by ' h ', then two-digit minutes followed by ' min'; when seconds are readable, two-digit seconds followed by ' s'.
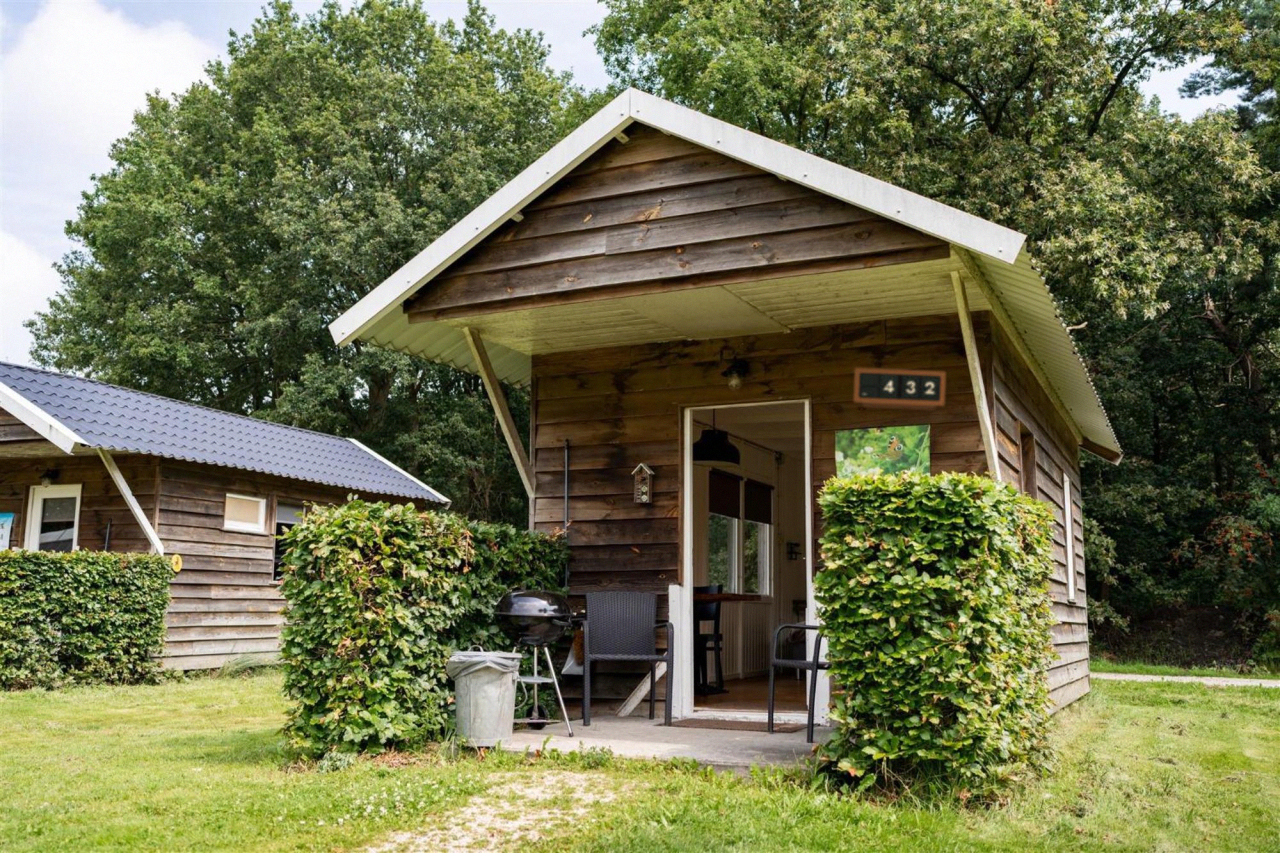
4 h 32 min
